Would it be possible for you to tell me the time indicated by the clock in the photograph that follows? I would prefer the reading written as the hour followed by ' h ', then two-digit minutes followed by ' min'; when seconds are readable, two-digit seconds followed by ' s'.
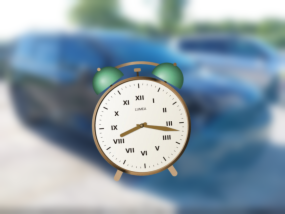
8 h 17 min
